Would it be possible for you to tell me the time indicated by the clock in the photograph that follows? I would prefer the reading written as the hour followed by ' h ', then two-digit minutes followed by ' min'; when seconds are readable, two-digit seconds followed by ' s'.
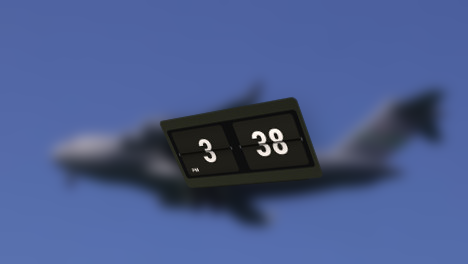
3 h 38 min
